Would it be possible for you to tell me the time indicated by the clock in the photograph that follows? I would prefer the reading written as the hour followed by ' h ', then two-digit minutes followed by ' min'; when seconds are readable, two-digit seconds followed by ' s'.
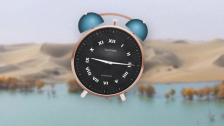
9 h 15 min
